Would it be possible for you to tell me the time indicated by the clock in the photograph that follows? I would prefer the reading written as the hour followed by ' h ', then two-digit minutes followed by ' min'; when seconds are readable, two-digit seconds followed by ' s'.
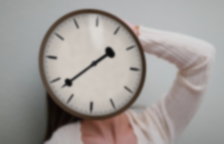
1 h 38 min
